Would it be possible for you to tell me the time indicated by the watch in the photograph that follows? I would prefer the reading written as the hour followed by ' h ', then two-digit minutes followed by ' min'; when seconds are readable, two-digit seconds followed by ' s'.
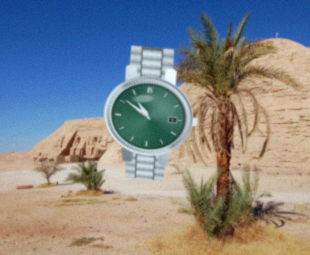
10 h 51 min
